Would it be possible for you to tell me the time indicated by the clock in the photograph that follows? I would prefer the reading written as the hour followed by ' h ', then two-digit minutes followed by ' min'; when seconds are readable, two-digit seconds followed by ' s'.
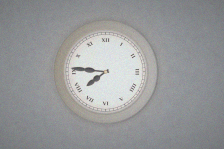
7 h 46 min
